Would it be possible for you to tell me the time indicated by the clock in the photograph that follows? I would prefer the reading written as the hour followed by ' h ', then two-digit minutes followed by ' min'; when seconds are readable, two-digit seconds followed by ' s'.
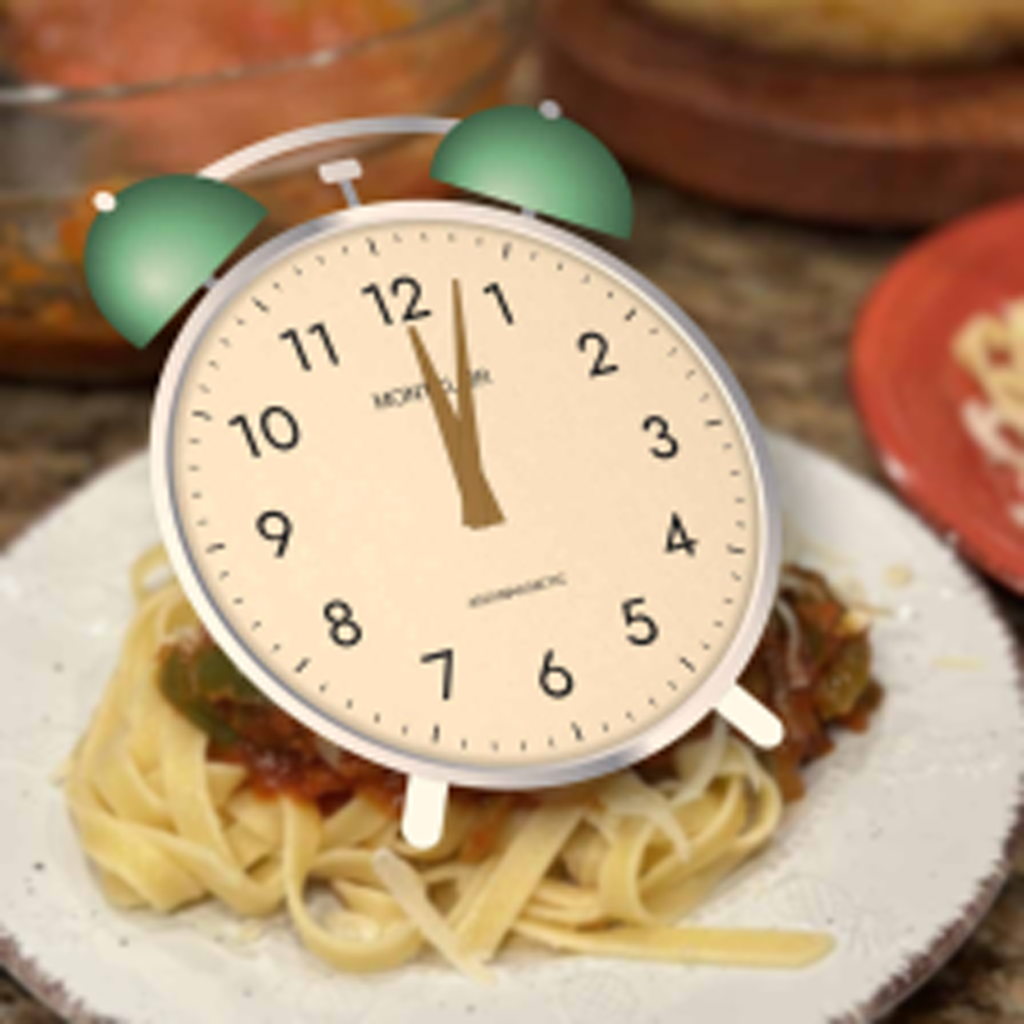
12 h 03 min
